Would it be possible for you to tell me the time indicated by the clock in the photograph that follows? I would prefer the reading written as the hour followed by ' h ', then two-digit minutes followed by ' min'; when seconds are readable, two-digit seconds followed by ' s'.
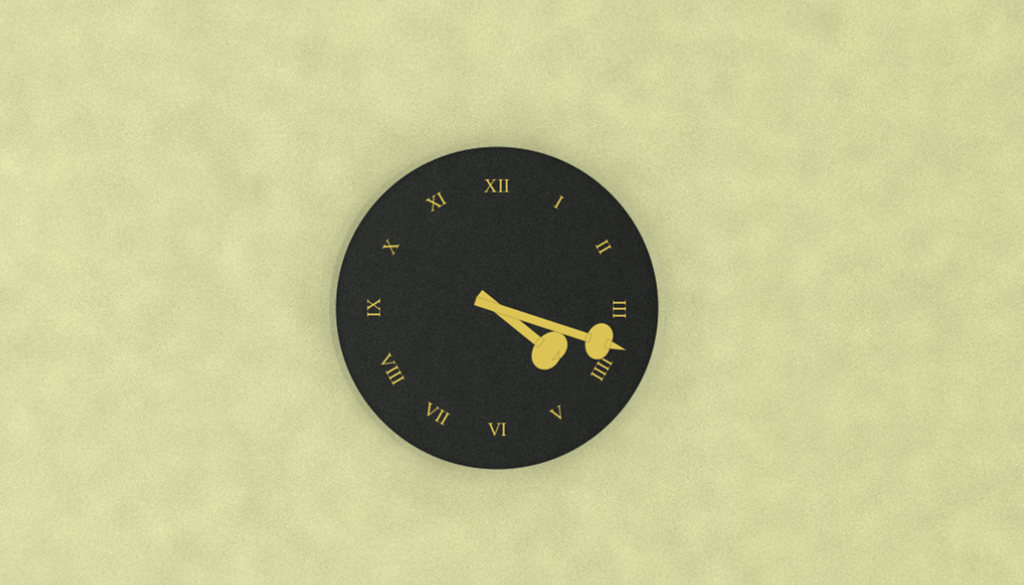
4 h 18 min
